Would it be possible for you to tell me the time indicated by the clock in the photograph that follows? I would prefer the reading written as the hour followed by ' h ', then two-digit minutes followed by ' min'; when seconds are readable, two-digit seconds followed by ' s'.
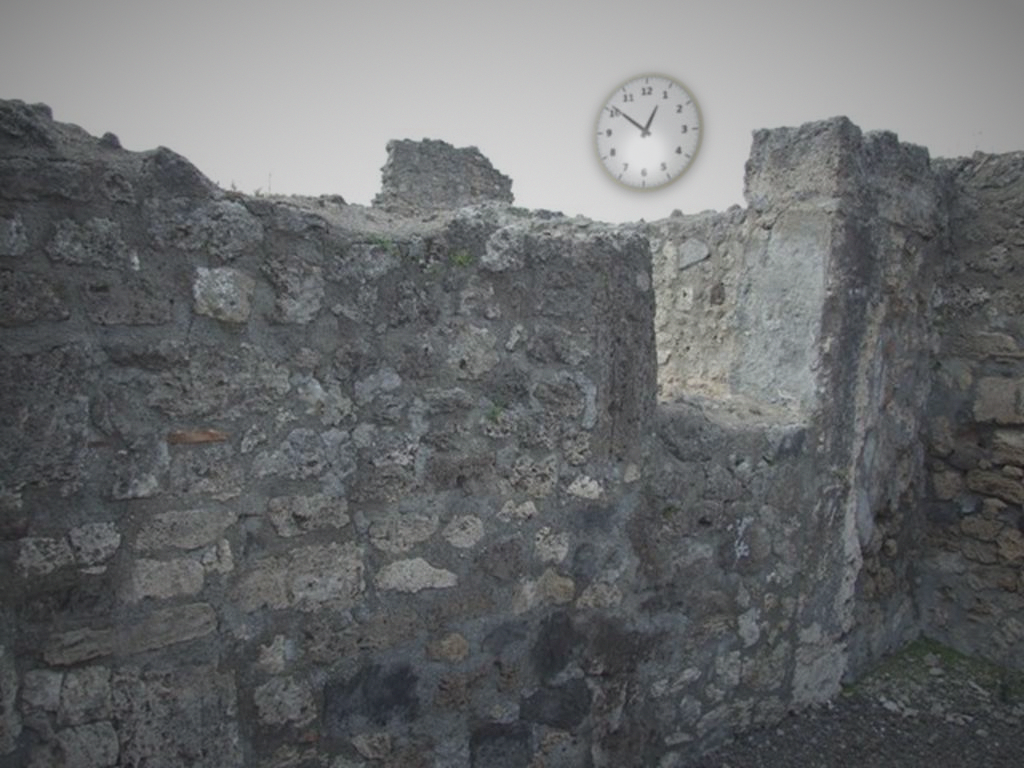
12 h 51 min
